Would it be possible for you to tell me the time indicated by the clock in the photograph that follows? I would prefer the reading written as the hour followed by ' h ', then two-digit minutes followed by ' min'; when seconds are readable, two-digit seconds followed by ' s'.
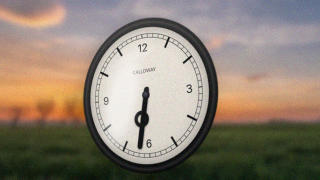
6 h 32 min
